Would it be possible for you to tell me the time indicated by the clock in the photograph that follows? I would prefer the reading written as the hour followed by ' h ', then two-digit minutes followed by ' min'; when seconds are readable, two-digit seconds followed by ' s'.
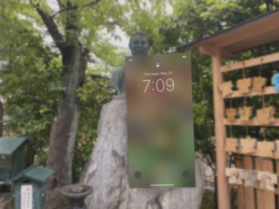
7 h 09 min
